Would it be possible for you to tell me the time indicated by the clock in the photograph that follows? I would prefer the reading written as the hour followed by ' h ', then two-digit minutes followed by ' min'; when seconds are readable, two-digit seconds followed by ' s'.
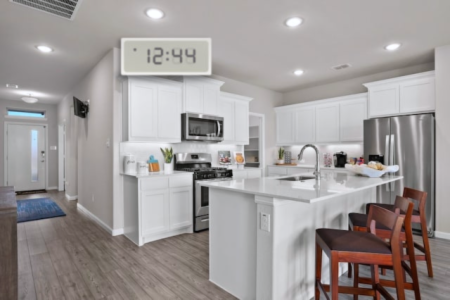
12 h 44 min
